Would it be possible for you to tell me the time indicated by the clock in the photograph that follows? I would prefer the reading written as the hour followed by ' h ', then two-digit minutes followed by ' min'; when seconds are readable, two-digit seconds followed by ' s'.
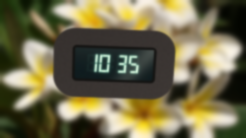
10 h 35 min
